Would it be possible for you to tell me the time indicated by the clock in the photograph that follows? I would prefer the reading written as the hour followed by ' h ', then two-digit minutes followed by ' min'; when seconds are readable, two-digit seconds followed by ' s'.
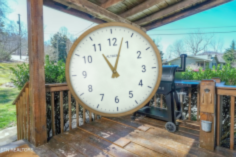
11 h 03 min
